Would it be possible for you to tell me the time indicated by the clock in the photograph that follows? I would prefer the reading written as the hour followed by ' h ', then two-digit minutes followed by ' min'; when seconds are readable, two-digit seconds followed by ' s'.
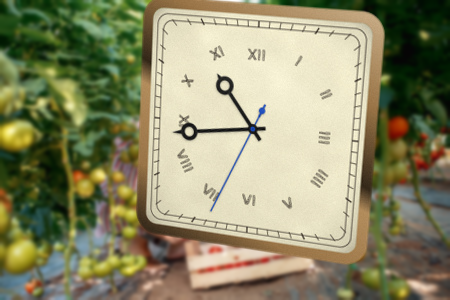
10 h 43 min 34 s
